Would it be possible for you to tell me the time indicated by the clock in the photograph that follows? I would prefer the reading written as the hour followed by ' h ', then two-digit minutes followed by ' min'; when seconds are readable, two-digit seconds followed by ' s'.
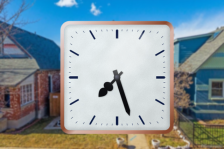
7 h 27 min
